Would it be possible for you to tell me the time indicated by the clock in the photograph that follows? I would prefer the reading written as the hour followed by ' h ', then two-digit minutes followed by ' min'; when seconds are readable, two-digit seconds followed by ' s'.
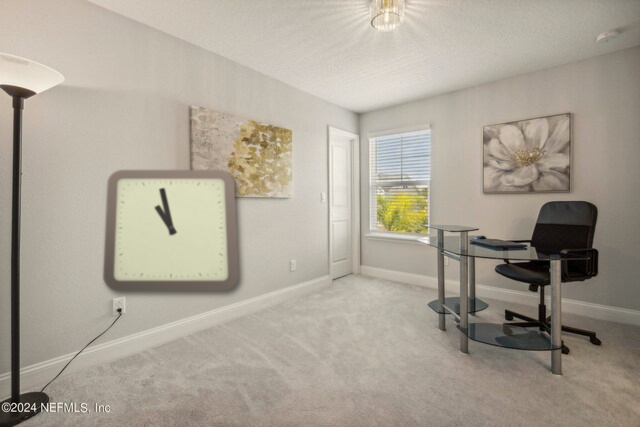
10 h 58 min
